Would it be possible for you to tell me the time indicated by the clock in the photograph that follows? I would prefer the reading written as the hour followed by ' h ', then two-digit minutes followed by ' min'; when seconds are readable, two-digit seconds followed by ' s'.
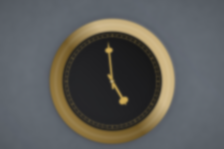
4 h 59 min
